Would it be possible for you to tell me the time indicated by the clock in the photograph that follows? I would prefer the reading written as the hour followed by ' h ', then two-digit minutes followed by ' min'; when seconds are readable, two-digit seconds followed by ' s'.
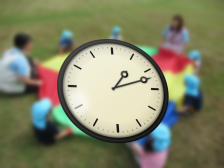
1 h 12 min
